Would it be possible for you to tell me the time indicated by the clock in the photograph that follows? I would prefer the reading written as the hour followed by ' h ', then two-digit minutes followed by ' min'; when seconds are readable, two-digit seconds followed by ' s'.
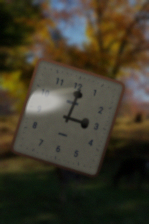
3 h 01 min
